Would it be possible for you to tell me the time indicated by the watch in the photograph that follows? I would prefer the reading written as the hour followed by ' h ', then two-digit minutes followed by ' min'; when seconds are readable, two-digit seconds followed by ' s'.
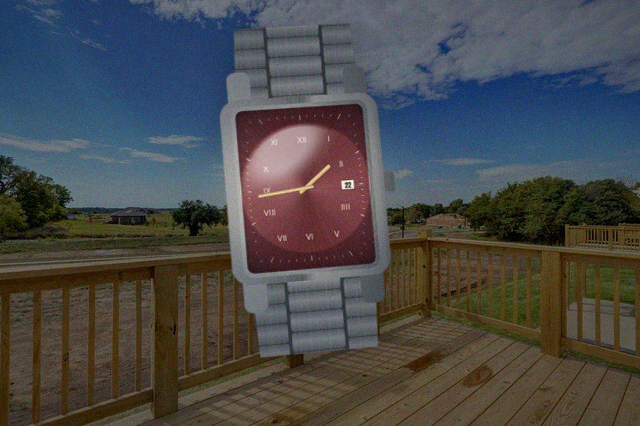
1 h 44 min
